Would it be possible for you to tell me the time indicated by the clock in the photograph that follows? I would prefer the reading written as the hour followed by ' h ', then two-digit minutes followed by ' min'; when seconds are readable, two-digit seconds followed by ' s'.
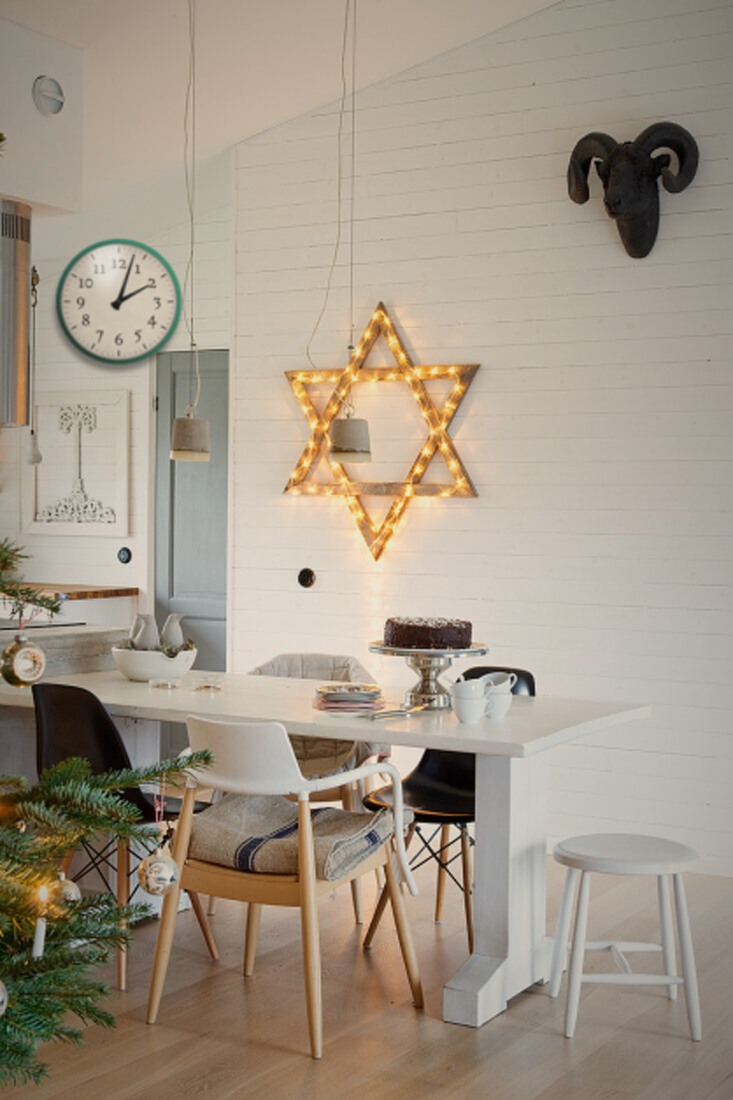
2 h 03 min
